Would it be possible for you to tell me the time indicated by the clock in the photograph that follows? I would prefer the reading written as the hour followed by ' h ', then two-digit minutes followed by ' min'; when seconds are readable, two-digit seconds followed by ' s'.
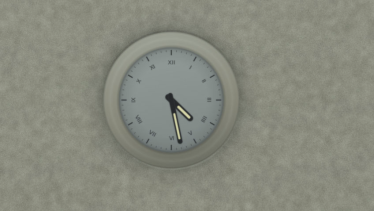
4 h 28 min
